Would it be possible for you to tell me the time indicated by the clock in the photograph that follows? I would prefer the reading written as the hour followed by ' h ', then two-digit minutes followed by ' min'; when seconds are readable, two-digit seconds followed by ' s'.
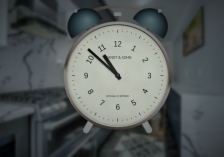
10 h 52 min
